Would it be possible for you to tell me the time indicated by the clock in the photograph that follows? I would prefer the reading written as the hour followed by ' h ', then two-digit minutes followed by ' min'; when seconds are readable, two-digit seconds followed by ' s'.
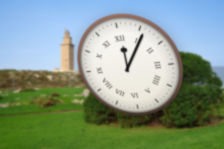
12 h 06 min
